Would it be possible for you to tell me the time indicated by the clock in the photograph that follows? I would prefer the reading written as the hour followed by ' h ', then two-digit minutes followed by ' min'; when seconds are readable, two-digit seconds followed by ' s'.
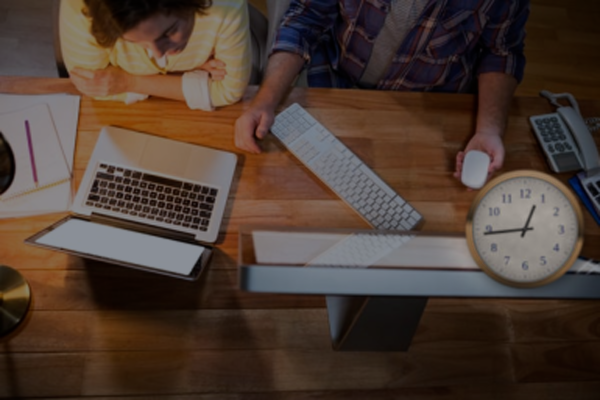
12 h 44 min
